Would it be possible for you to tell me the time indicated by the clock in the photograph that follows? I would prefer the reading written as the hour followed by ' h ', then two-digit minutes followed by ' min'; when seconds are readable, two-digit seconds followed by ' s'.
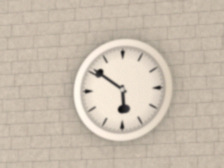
5 h 51 min
